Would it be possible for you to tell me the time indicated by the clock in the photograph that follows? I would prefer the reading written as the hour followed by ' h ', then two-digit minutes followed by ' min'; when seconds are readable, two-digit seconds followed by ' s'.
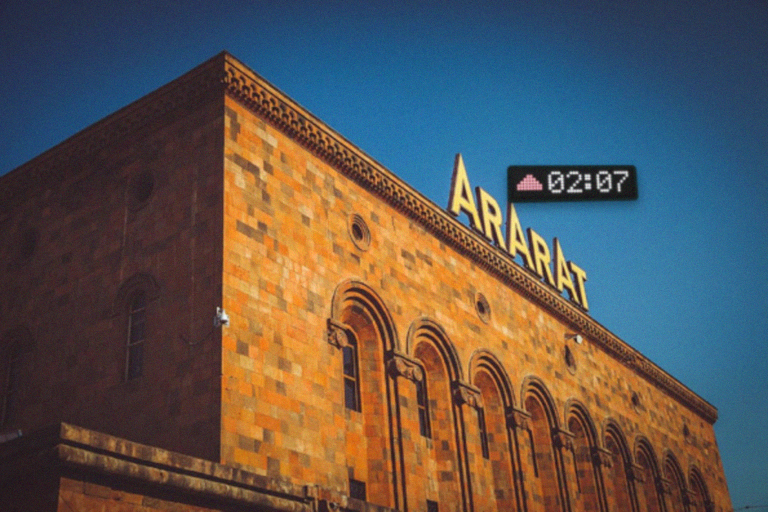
2 h 07 min
